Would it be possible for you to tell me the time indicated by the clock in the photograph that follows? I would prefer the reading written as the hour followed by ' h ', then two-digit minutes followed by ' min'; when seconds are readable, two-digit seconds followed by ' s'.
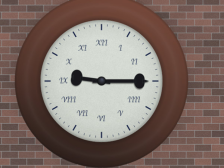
9 h 15 min
